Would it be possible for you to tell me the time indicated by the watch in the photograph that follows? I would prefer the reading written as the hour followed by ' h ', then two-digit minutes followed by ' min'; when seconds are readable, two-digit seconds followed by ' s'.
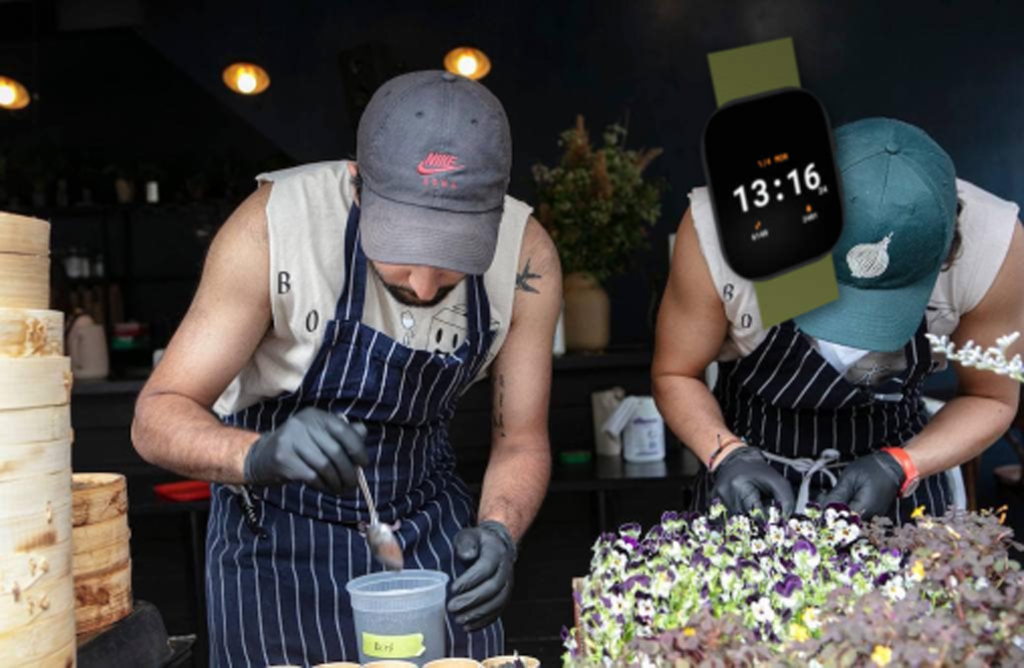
13 h 16 min
